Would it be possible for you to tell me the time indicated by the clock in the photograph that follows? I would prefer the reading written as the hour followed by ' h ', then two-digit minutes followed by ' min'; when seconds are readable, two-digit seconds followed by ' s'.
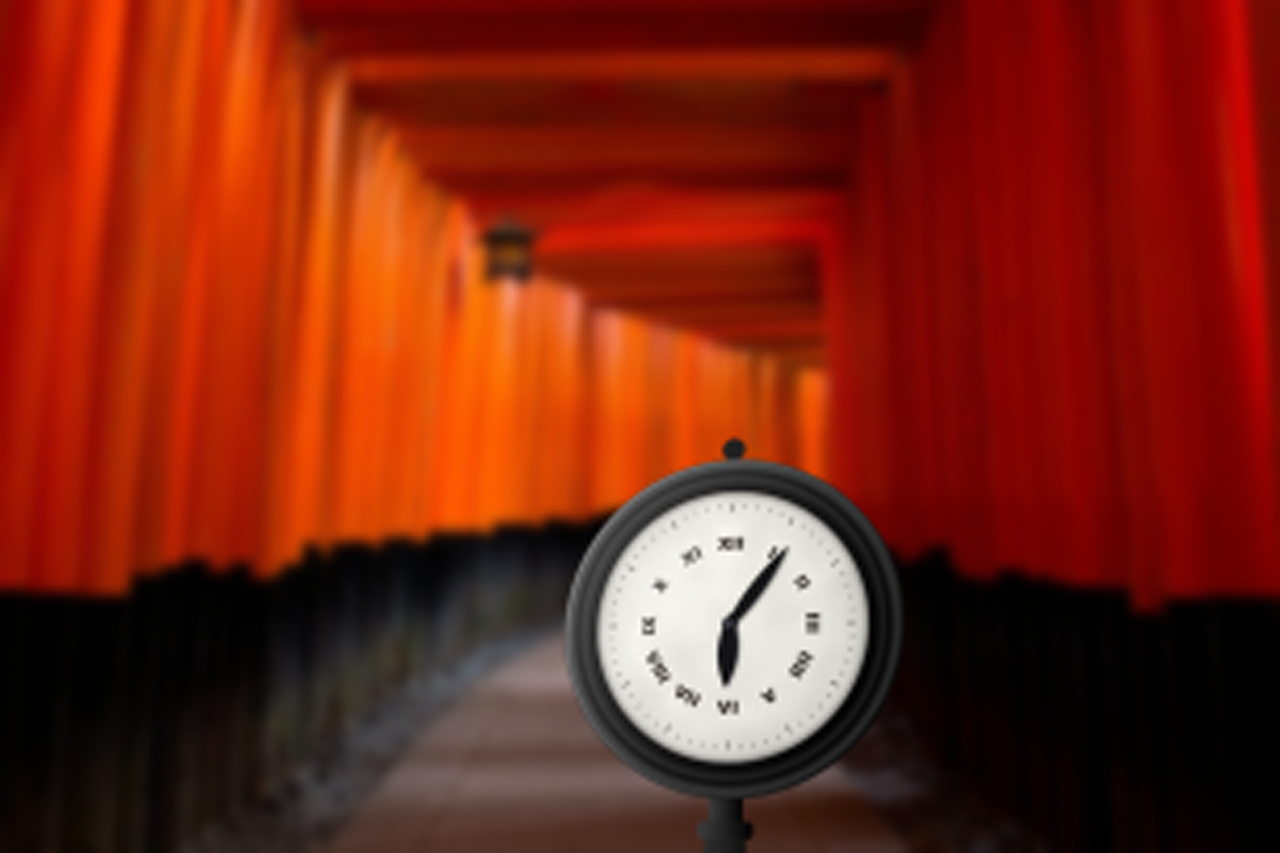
6 h 06 min
